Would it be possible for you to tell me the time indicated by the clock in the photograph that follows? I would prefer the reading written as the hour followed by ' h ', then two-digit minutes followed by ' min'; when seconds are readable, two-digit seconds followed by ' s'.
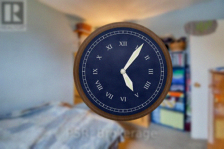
5 h 06 min
